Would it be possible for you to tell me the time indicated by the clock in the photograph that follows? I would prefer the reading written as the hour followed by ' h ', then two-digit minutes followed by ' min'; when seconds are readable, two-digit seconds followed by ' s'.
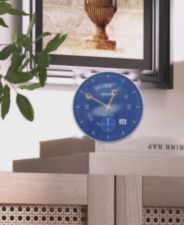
12 h 50 min
